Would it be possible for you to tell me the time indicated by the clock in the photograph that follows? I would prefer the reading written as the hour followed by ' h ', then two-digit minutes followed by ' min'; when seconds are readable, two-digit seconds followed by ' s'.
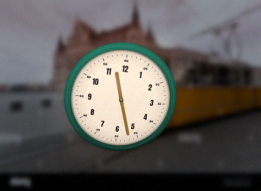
11 h 27 min
